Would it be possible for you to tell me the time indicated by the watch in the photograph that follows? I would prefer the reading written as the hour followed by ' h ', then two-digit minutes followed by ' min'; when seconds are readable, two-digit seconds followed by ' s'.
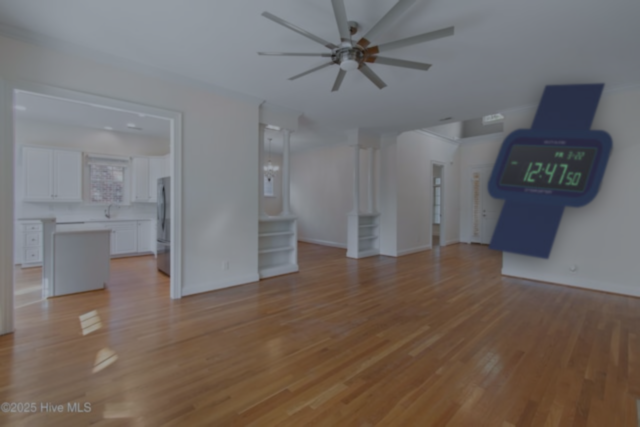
12 h 47 min 50 s
